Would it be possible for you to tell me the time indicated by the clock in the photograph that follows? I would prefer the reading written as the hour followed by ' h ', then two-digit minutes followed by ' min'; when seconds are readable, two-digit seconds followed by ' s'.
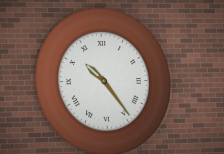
10 h 24 min
